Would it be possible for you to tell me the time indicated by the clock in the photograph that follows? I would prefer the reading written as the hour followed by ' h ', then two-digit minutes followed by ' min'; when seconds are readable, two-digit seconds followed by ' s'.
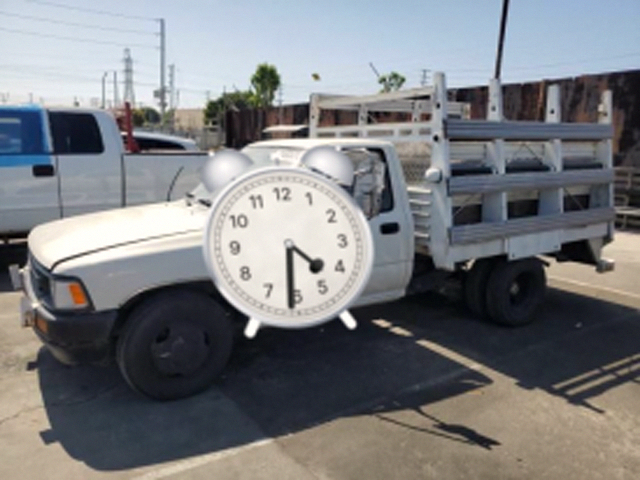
4 h 31 min
